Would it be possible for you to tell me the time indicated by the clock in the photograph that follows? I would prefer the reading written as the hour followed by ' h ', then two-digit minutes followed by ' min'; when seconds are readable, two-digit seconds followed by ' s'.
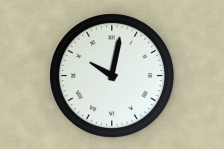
10 h 02 min
